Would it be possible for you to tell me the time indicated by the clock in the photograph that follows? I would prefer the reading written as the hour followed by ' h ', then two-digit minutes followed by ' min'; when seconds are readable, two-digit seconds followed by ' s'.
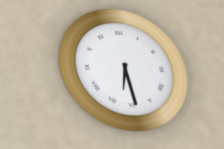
6 h 29 min
